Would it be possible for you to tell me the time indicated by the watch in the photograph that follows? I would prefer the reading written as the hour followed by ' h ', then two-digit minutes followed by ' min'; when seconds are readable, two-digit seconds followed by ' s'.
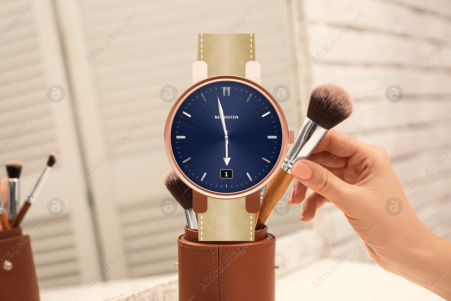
5 h 58 min
